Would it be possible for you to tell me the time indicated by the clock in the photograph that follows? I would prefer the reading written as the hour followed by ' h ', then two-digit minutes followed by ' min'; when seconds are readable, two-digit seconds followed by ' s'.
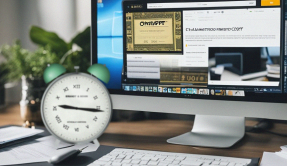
9 h 16 min
